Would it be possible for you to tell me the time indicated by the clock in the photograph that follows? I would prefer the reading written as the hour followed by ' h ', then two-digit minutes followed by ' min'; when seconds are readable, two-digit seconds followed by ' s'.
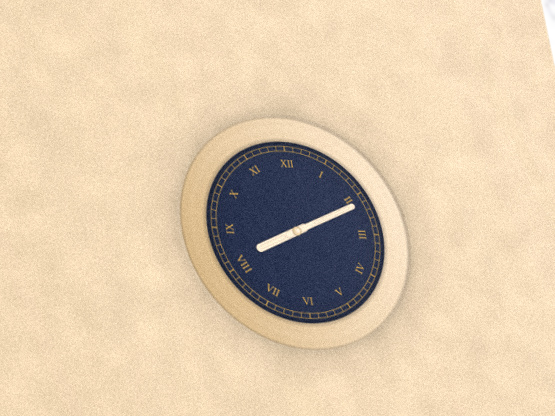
8 h 11 min
